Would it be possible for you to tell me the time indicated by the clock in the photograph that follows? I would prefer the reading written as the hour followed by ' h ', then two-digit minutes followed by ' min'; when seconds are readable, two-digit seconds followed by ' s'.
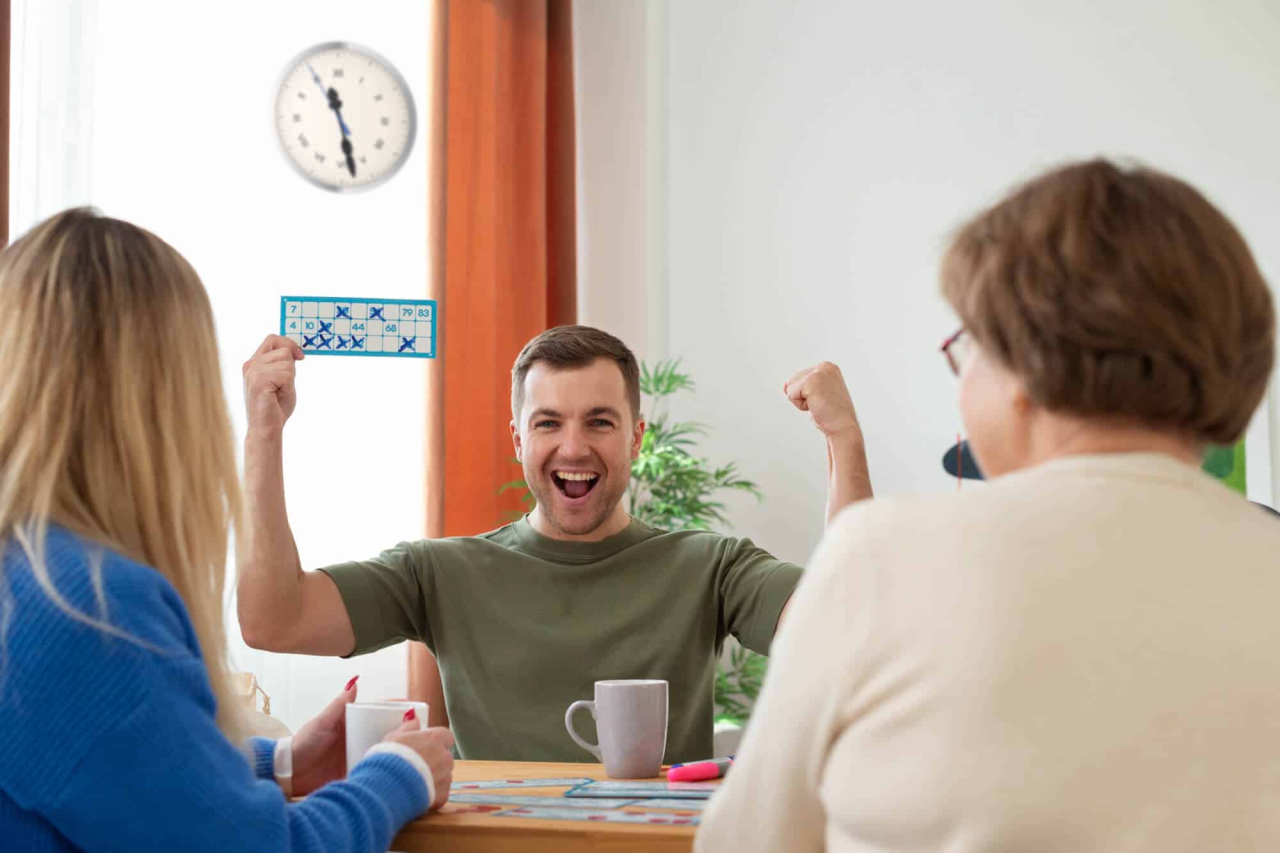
11 h 27 min 55 s
